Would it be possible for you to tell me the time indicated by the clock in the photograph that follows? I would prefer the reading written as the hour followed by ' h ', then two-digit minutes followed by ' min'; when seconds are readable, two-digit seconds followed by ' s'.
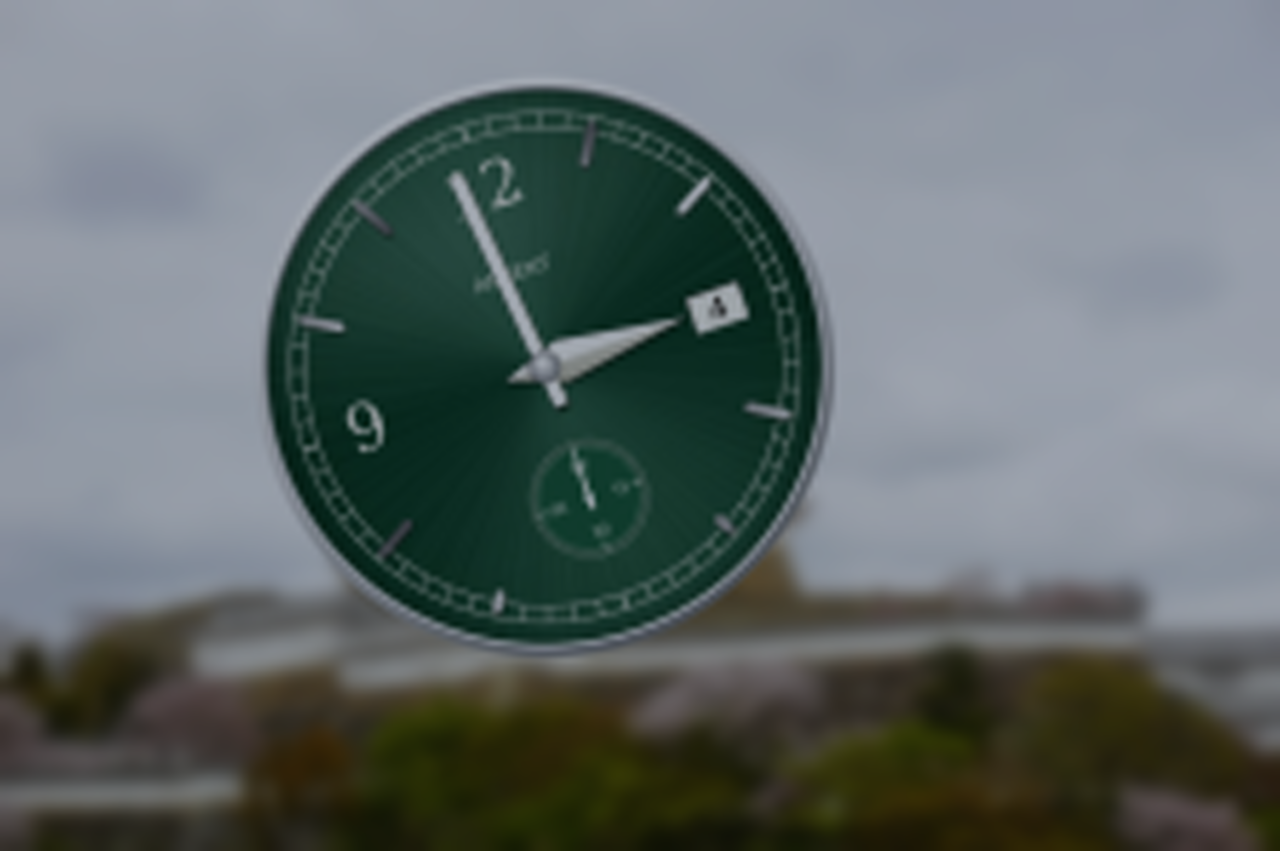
2 h 59 min
